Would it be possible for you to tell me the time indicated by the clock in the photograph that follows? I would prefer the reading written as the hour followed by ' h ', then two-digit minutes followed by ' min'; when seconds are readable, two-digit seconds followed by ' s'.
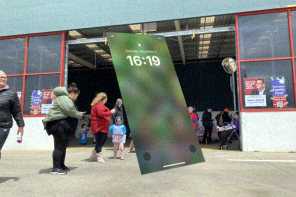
16 h 19 min
